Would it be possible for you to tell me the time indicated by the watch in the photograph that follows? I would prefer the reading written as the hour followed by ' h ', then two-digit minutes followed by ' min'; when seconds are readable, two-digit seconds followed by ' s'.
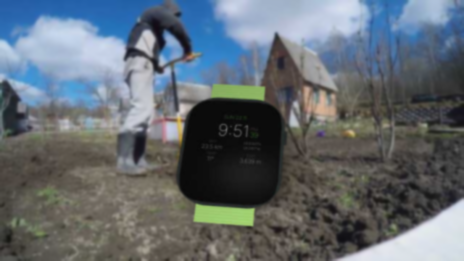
9 h 51 min
